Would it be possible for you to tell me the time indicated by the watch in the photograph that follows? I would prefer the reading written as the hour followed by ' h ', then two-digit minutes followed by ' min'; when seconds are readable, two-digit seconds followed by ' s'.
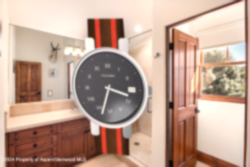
3 h 33 min
